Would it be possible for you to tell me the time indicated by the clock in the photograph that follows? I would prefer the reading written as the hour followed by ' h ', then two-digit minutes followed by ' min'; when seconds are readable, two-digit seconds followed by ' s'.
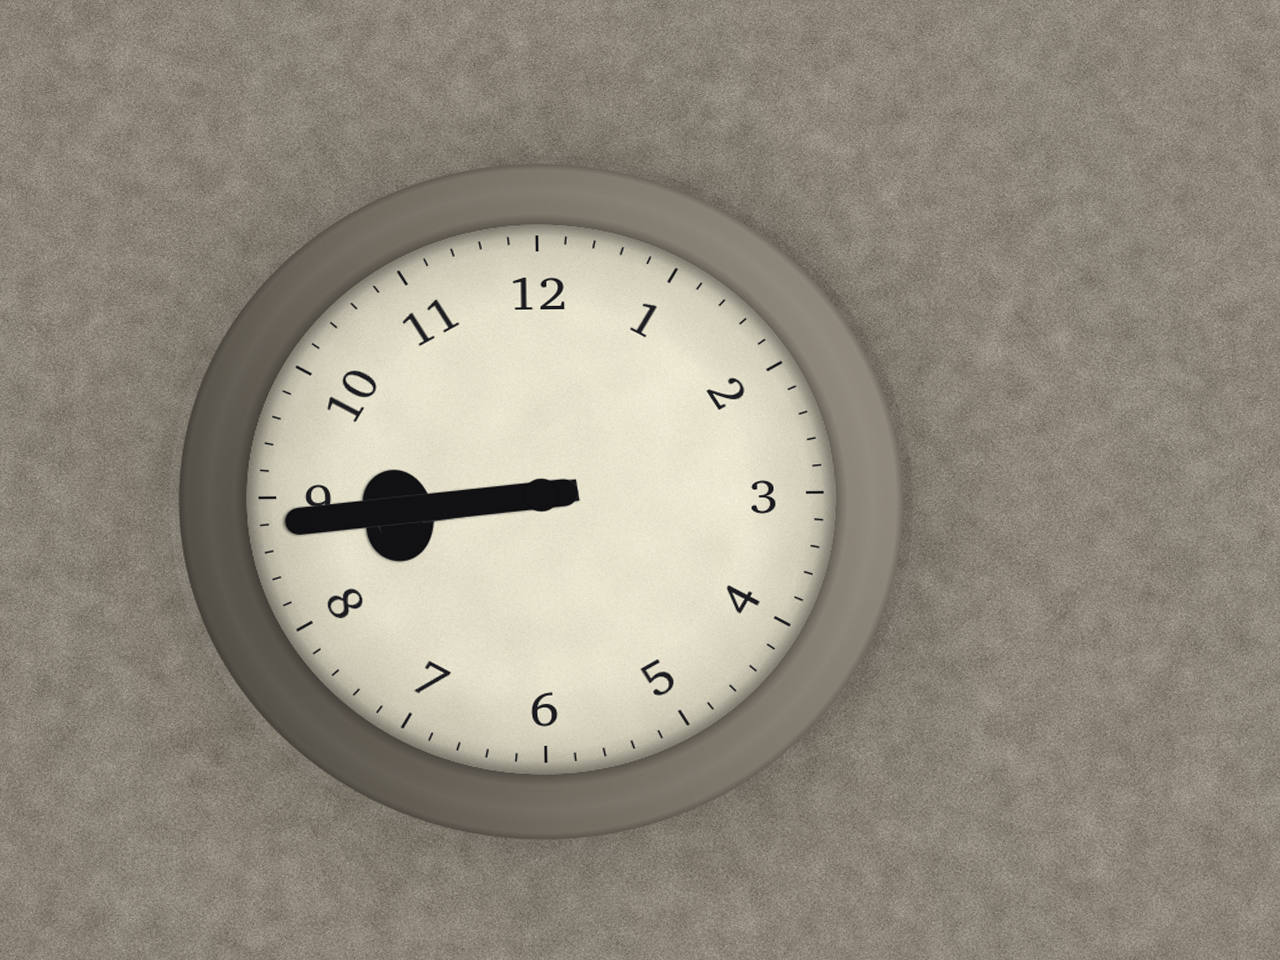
8 h 44 min
